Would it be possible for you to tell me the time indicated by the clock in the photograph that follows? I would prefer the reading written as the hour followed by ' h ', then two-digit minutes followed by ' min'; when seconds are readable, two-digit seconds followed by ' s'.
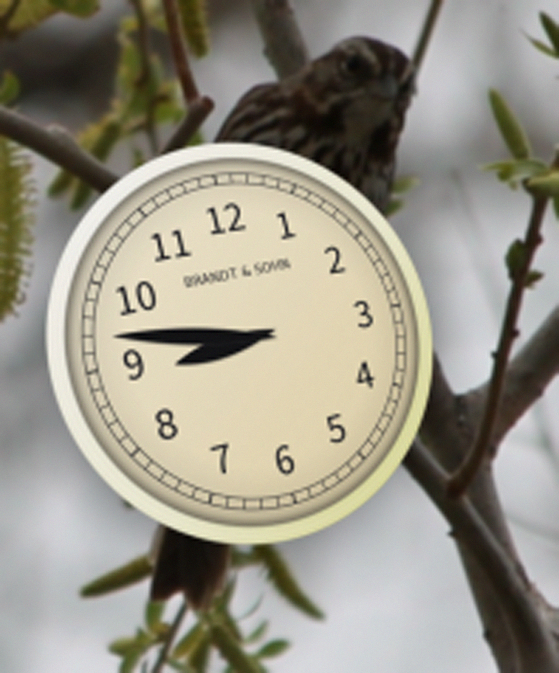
8 h 47 min
